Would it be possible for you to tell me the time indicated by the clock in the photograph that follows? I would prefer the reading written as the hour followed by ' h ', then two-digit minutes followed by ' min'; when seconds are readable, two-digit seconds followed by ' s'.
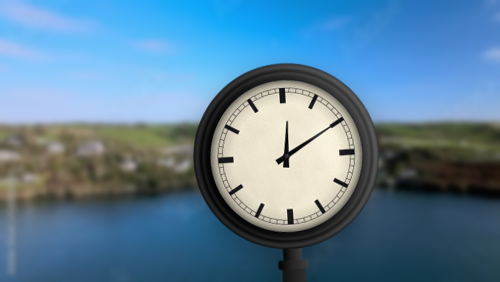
12 h 10 min
